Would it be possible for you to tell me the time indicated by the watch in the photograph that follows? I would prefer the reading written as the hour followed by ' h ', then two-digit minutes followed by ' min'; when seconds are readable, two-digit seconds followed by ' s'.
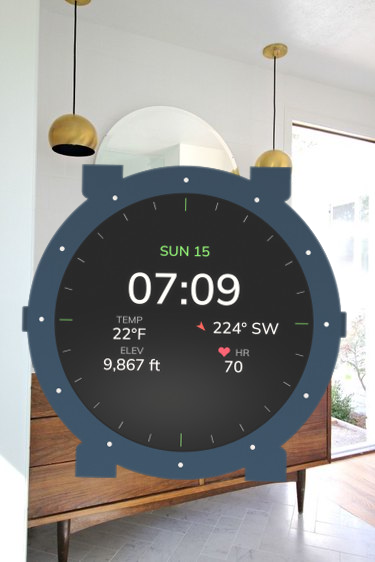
7 h 09 min
